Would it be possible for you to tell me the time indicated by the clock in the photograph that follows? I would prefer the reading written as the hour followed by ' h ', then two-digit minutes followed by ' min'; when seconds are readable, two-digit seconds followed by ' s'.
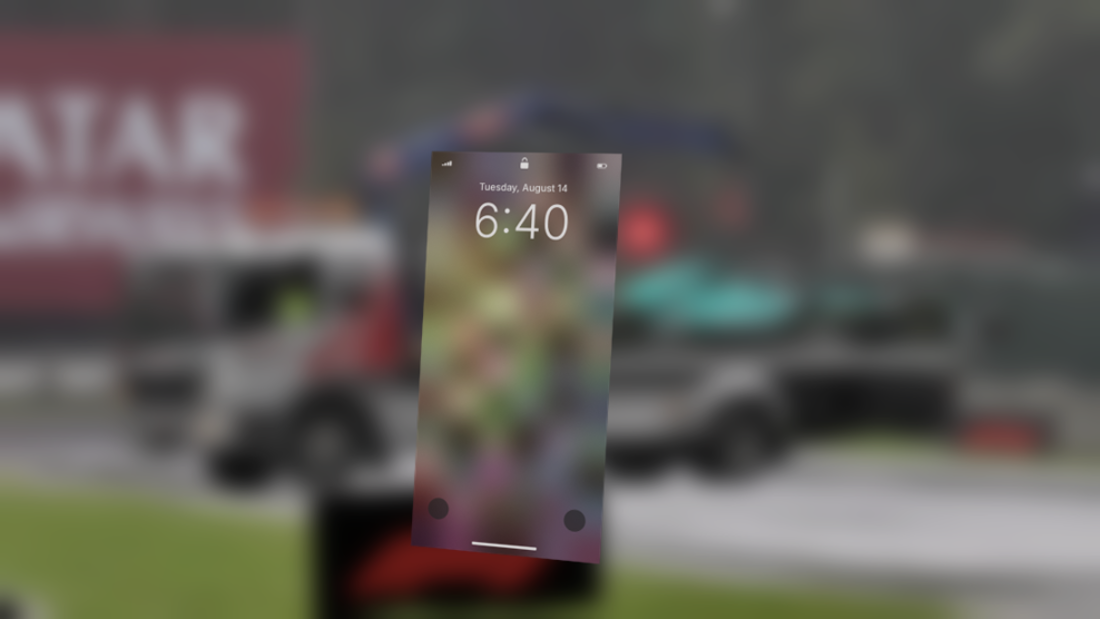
6 h 40 min
